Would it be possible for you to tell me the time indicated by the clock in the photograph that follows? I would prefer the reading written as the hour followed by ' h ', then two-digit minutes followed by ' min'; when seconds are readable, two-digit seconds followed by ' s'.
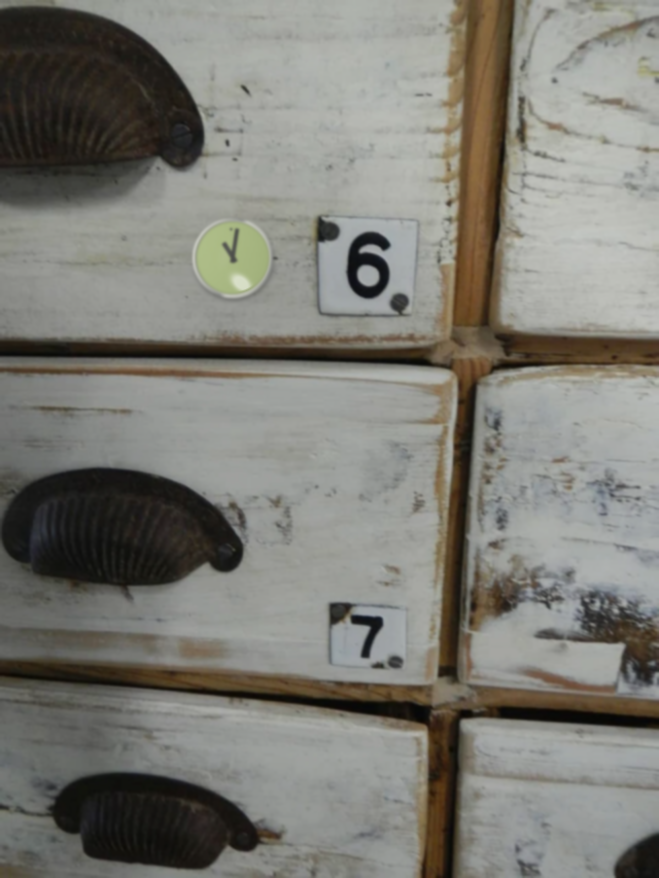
11 h 02 min
